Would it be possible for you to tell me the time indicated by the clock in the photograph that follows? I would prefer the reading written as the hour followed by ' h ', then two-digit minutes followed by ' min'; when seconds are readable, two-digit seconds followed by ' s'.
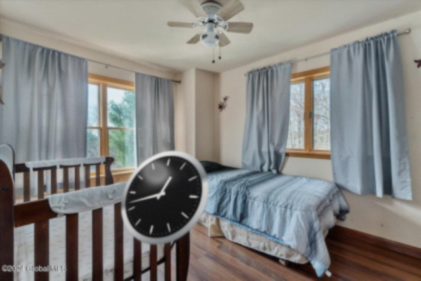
12 h 42 min
